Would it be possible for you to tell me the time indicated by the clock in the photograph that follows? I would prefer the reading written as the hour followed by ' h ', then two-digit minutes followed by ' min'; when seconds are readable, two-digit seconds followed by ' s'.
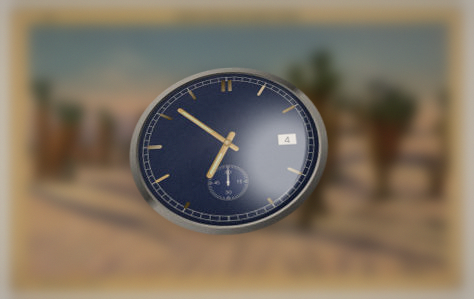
6 h 52 min
